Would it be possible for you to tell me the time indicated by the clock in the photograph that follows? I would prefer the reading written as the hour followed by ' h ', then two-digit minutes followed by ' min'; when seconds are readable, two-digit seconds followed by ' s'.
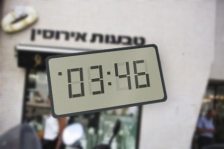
3 h 46 min
